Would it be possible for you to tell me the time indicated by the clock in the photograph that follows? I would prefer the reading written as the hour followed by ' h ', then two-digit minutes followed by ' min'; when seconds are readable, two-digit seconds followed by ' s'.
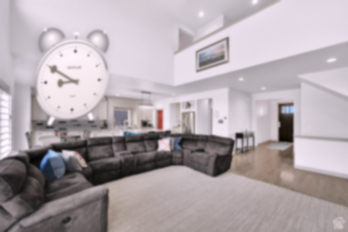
8 h 50 min
